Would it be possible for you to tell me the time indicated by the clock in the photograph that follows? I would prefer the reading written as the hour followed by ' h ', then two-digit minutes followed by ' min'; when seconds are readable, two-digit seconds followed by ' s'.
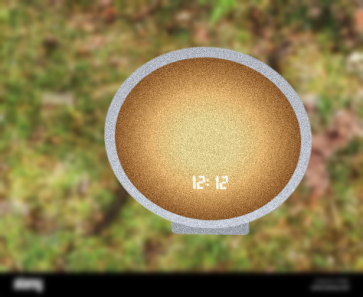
12 h 12 min
